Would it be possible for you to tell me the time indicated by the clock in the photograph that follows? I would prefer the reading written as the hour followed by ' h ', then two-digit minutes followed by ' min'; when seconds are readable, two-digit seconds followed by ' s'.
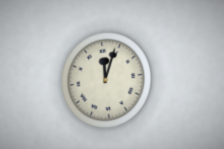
12 h 04 min
